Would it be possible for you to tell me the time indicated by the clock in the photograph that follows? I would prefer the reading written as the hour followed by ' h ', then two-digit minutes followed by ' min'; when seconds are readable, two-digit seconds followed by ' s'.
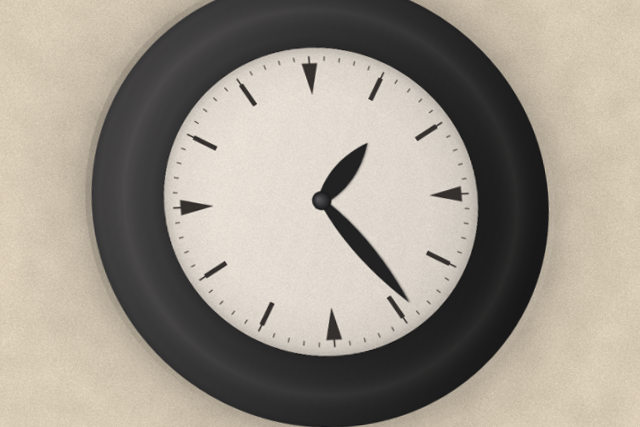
1 h 24 min
